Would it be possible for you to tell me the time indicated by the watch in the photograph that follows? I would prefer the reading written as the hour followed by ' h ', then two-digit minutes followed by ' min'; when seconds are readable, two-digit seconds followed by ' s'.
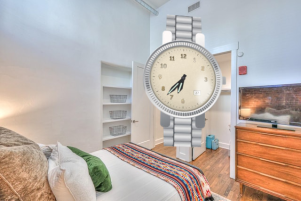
6 h 37 min
